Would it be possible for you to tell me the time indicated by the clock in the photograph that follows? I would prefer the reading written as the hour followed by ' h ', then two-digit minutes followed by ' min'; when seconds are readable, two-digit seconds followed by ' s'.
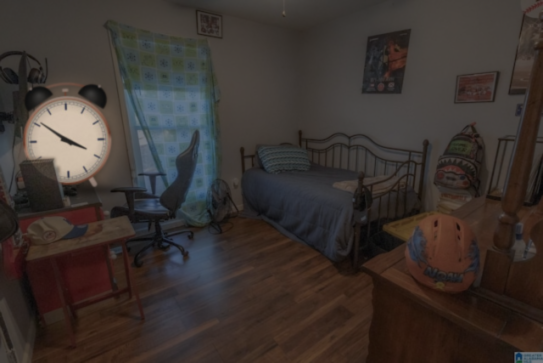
3 h 51 min
